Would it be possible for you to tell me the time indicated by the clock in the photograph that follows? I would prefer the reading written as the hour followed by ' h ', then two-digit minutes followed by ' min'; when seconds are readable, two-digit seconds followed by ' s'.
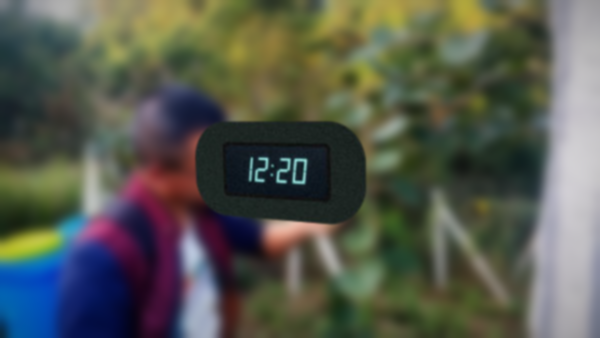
12 h 20 min
